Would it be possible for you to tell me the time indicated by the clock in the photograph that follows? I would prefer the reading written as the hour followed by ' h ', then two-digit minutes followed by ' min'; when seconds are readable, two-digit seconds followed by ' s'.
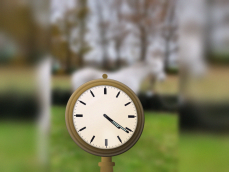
4 h 21 min
